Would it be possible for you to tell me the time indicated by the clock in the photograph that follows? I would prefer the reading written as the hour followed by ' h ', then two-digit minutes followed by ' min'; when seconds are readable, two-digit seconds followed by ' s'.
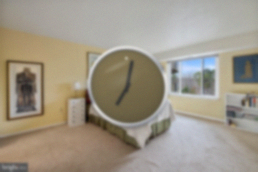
7 h 02 min
